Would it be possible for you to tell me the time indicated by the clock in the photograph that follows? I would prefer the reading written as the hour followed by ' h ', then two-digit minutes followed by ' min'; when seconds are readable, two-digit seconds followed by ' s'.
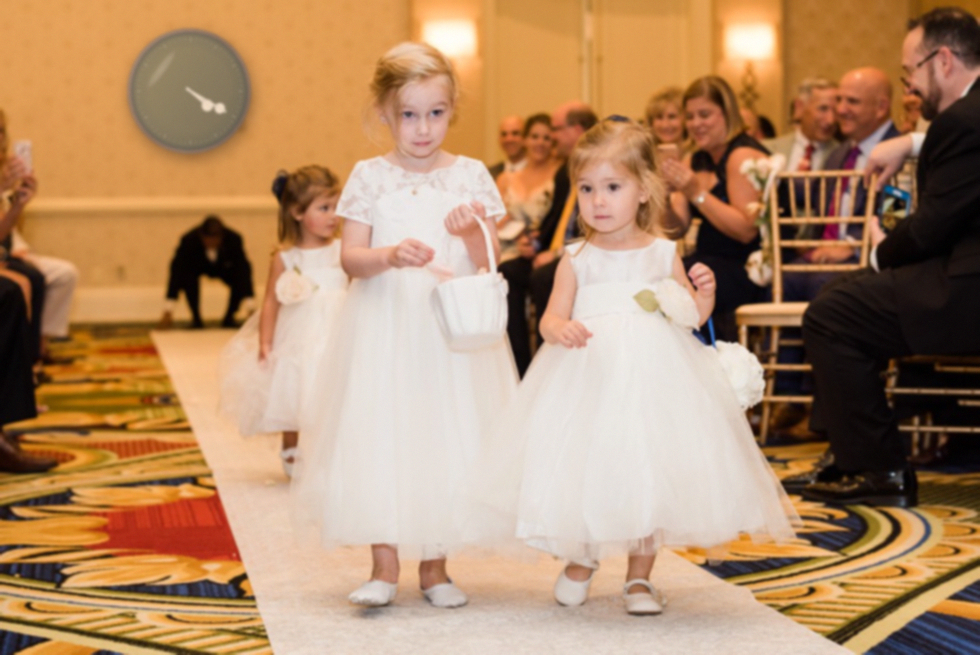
4 h 20 min
